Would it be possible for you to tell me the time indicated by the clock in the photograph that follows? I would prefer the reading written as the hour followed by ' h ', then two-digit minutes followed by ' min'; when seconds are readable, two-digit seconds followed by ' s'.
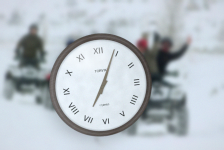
7 h 04 min
